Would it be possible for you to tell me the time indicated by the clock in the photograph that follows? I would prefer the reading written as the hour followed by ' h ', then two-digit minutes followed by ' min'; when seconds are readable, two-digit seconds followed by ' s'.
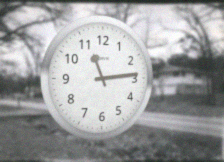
11 h 14 min
